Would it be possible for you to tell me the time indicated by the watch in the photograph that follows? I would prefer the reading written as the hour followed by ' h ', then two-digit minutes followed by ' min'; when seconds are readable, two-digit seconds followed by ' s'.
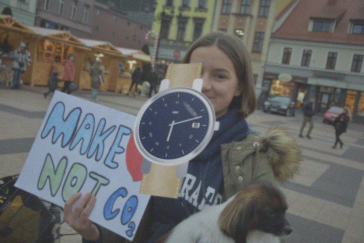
6 h 12 min
